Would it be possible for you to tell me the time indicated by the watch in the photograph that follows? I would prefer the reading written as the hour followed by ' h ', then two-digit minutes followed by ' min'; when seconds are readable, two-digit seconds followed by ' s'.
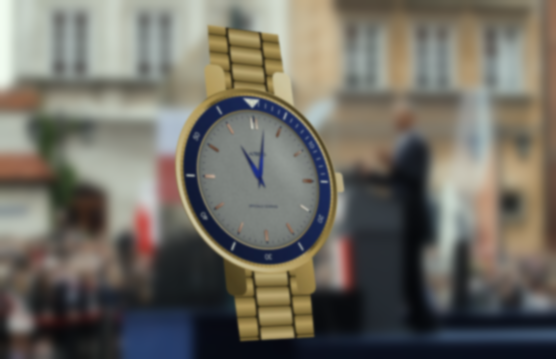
11 h 02 min
